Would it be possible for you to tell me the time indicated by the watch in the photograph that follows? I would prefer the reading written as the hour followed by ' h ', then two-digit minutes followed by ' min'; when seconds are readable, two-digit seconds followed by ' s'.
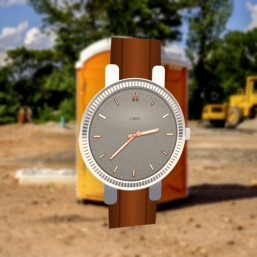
2 h 38 min
